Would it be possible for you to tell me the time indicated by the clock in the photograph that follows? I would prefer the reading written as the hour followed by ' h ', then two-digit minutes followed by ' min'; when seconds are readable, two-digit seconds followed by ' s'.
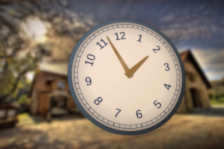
1 h 57 min
